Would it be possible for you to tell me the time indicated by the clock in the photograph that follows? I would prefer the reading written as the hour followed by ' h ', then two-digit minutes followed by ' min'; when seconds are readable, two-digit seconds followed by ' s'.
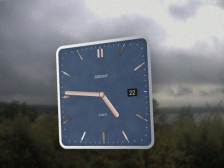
4 h 46 min
